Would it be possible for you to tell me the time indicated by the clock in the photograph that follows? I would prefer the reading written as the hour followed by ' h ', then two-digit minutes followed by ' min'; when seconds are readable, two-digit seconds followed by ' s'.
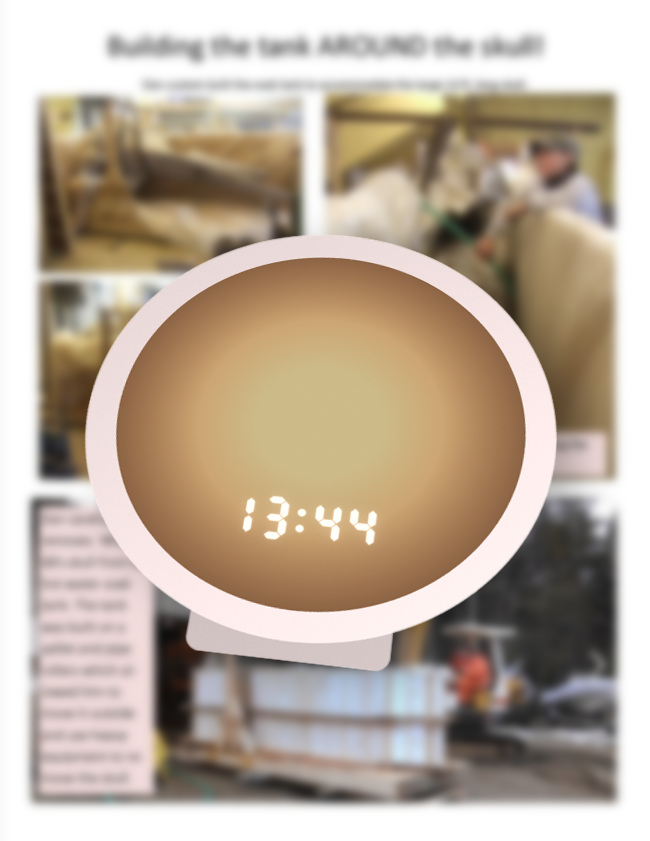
13 h 44 min
